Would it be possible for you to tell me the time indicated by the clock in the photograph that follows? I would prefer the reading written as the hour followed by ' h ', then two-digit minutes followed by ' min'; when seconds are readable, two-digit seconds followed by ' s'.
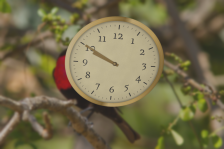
9 h 50 min
